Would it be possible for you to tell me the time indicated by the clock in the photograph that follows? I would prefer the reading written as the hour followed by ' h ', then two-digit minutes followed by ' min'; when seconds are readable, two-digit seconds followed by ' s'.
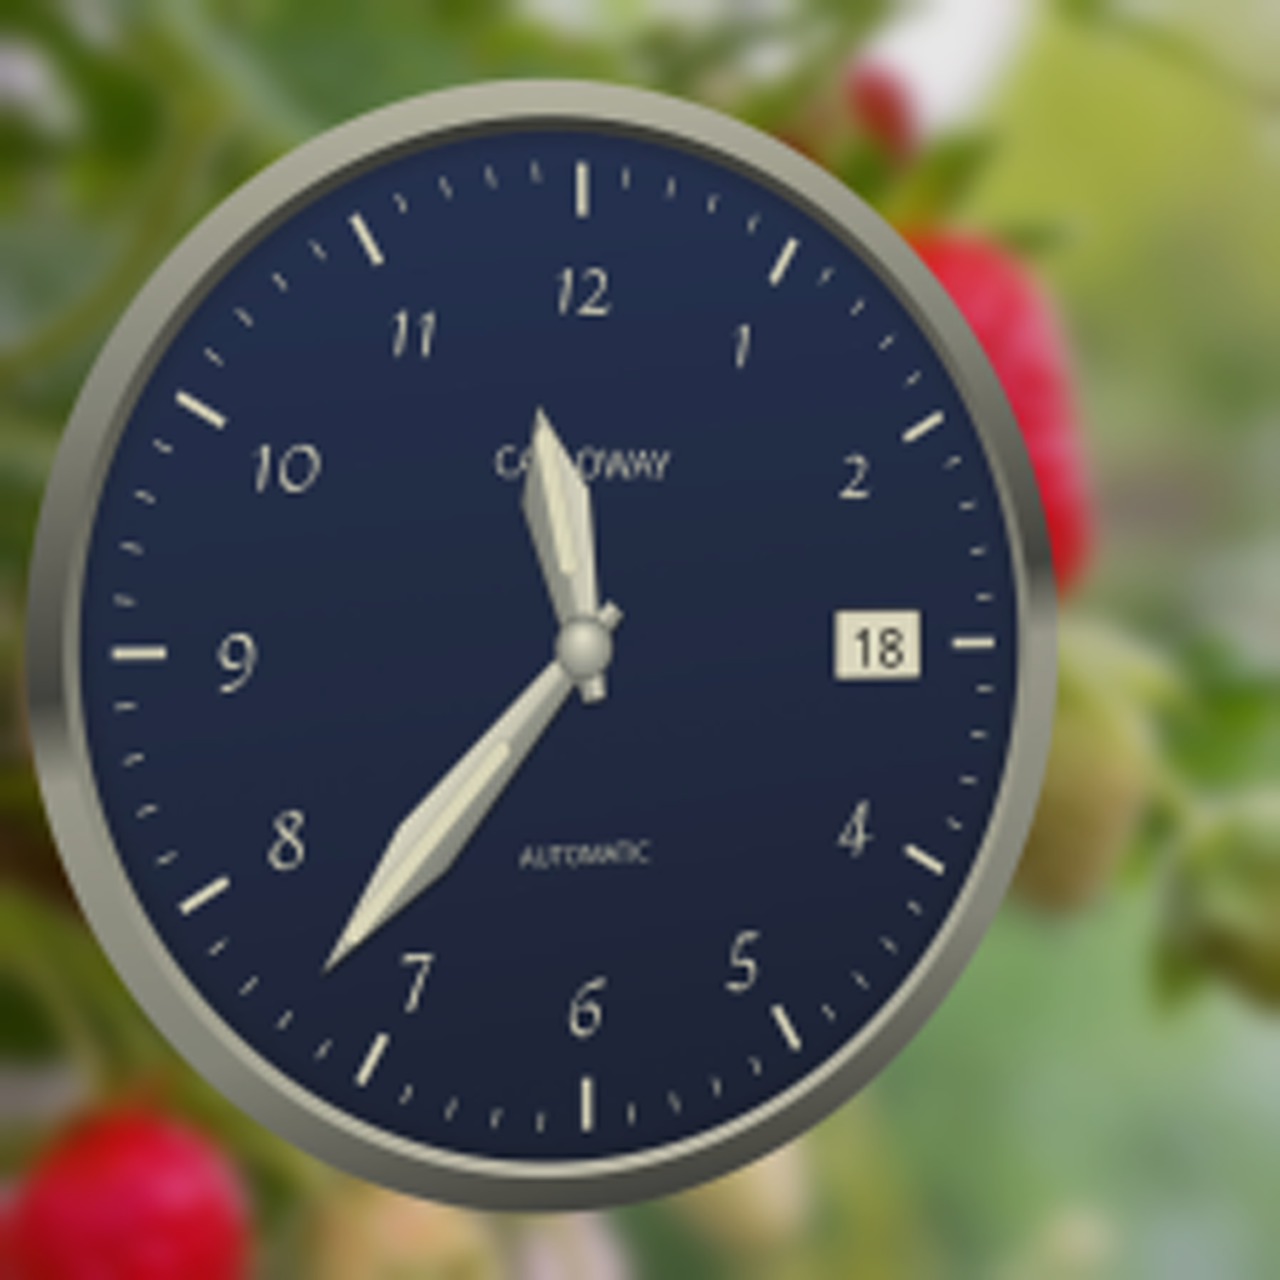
11 h 37 min
